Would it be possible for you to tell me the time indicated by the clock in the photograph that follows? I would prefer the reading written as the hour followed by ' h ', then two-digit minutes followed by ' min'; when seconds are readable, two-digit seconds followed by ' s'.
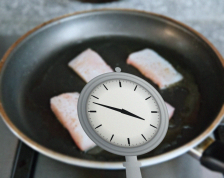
3 h 48 min
